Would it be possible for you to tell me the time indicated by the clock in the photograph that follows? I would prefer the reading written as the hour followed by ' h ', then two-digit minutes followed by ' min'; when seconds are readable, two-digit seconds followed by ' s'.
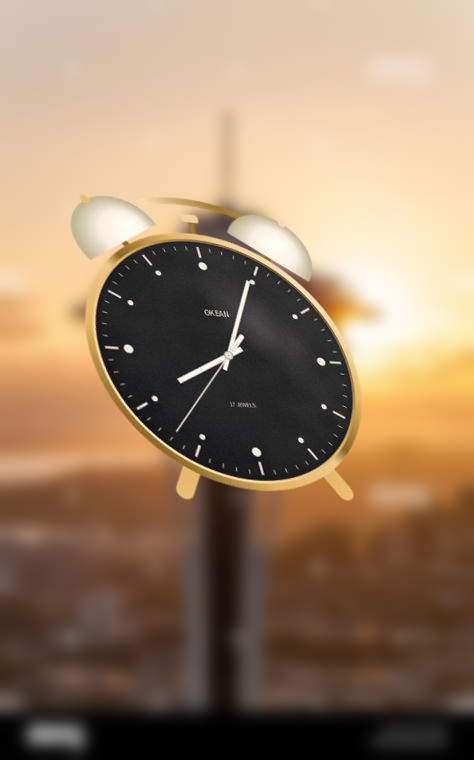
8 h 04 min 37 s
